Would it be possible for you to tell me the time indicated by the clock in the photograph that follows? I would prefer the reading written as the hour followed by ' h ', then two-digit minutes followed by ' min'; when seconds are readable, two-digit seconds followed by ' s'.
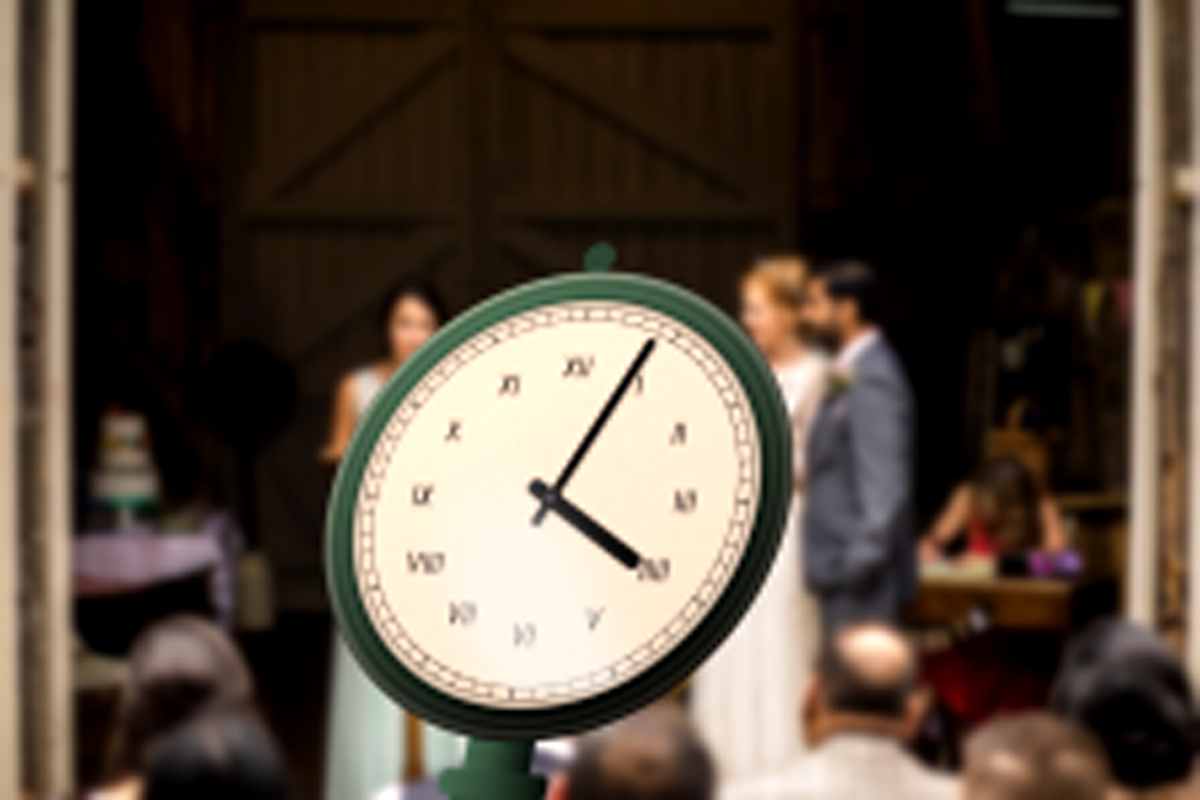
4 h 04 min
